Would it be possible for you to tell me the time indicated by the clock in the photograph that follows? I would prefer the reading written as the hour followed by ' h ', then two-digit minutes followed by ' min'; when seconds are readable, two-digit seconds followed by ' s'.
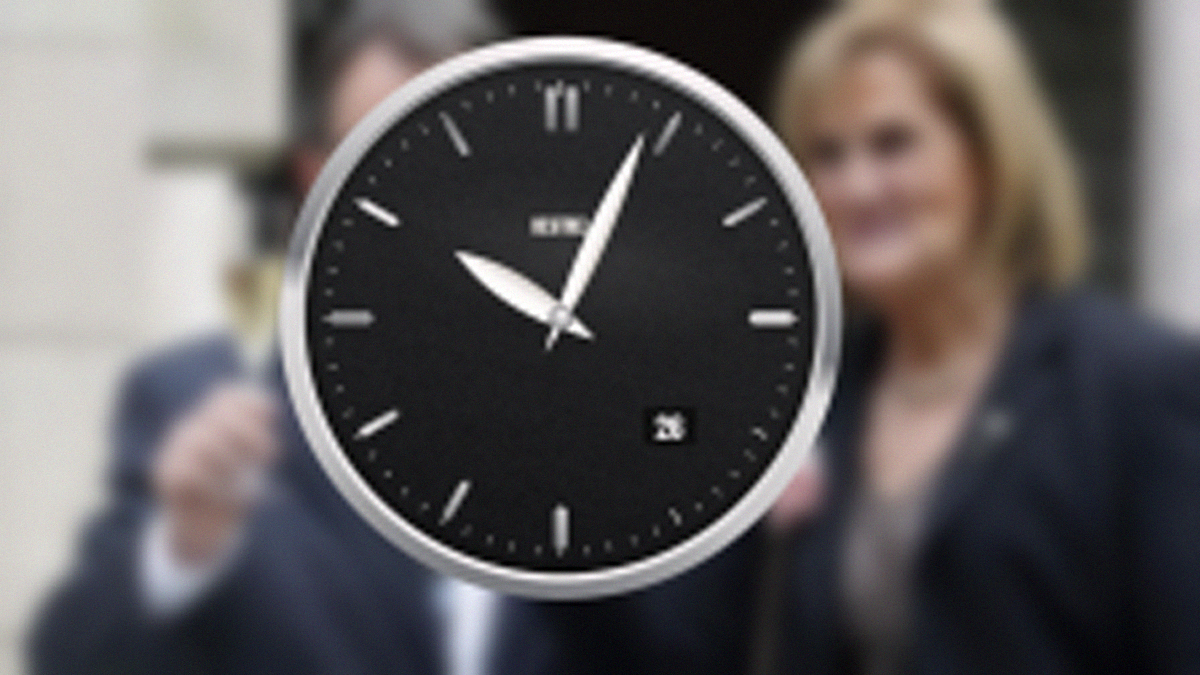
10 h 04 min
